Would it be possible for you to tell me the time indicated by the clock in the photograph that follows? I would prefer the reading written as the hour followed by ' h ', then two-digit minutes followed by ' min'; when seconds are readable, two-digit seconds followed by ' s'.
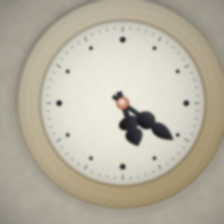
5 h 21 min
